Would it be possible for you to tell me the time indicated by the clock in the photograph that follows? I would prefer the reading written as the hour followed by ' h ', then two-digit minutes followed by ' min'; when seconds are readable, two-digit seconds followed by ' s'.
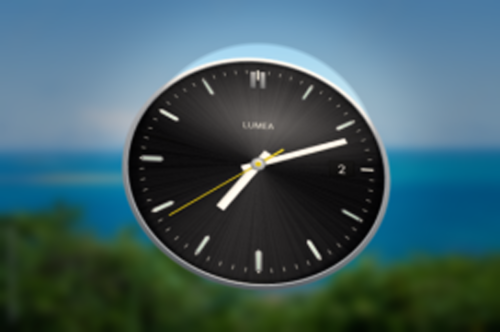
7 h 11 min 39 s
